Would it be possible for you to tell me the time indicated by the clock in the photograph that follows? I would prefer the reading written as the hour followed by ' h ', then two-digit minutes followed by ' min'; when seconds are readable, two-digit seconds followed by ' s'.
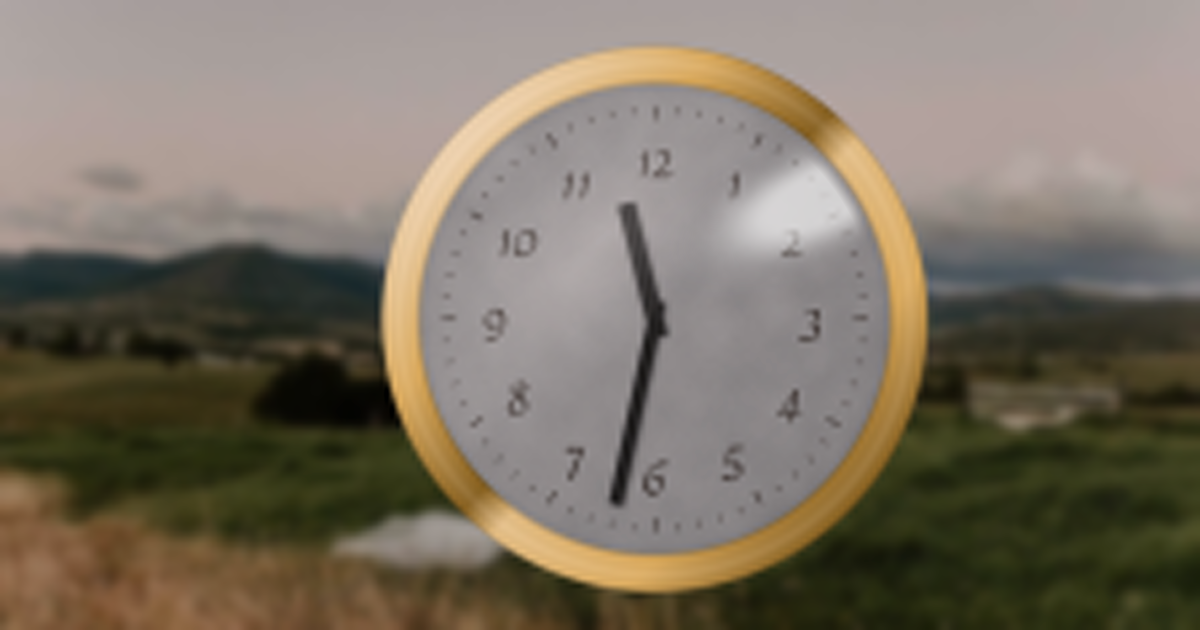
11 h 32 min
